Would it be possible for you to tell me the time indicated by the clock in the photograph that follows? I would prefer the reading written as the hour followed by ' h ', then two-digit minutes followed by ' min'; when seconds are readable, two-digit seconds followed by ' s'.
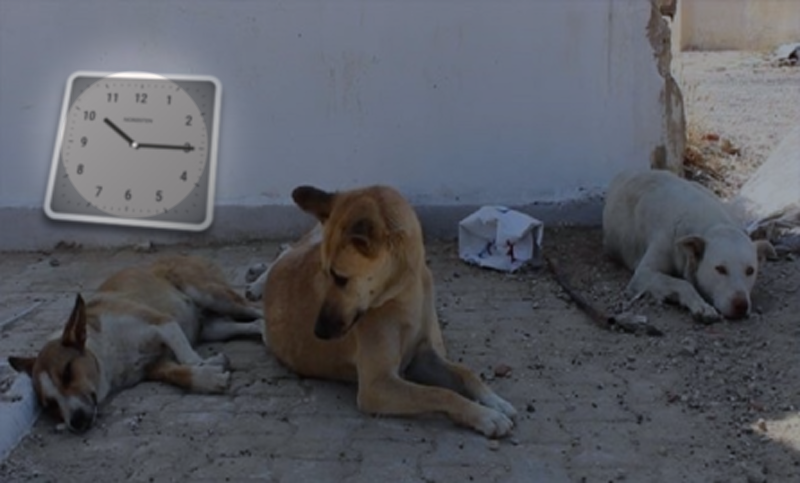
10 h 15 min
